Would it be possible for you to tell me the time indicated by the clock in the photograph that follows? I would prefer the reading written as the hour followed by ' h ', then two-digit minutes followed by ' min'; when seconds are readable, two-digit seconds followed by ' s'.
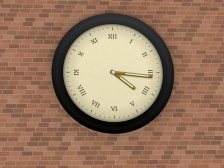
4 h 16 min
